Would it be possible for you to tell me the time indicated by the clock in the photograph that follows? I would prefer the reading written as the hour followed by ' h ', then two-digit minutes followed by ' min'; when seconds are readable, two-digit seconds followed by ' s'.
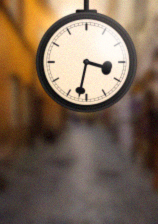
3 h 32 min
